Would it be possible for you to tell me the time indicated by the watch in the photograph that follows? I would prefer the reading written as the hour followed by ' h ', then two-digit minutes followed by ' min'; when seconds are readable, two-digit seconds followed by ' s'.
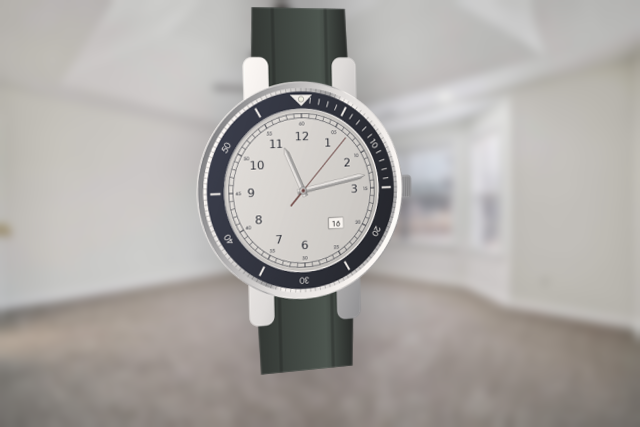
11 h 13 min 07 s
